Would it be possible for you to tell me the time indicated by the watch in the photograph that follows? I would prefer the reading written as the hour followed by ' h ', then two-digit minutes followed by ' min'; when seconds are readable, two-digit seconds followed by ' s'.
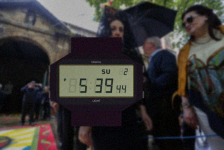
5 h 39 min 44 s
